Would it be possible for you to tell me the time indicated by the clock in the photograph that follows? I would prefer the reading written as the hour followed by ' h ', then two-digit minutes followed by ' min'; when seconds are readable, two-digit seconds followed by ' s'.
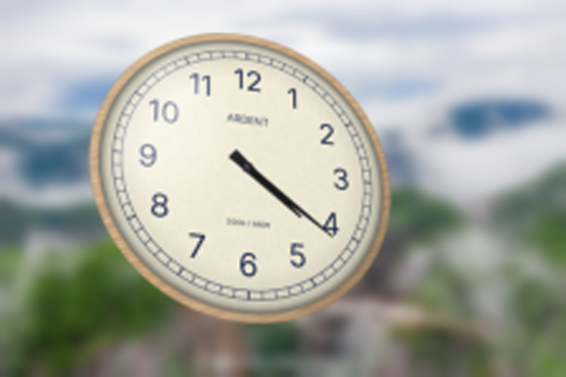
4 h 21 min
